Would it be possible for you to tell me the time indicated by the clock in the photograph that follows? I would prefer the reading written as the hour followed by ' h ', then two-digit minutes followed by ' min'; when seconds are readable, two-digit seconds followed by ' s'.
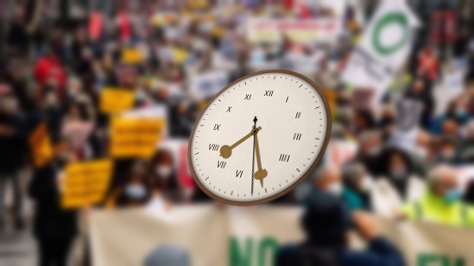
7 h 25 min 27 s
